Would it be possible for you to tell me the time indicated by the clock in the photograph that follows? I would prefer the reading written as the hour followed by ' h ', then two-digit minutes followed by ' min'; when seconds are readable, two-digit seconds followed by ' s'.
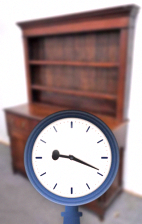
9 h 19 min
